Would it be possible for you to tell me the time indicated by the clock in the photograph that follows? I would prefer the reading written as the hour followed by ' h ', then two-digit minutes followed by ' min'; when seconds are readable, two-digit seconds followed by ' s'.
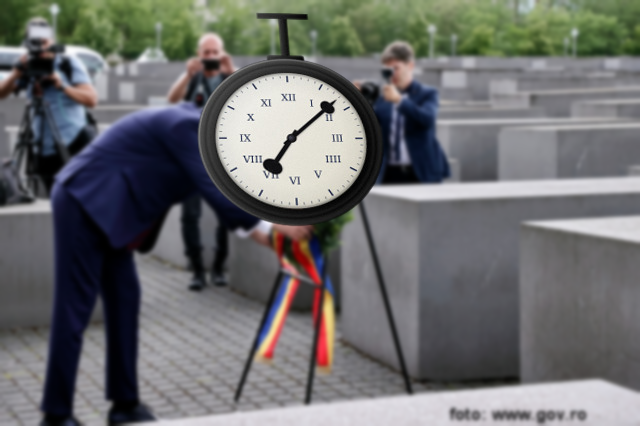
7 h 08 min
